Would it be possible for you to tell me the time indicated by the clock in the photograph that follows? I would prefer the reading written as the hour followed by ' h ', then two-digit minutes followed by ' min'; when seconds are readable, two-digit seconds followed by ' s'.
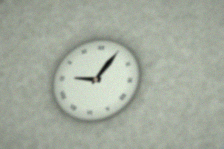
9 h 05 min
